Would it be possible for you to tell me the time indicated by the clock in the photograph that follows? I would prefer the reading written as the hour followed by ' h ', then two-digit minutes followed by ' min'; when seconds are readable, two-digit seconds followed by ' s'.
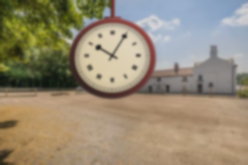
10 h 05 min
